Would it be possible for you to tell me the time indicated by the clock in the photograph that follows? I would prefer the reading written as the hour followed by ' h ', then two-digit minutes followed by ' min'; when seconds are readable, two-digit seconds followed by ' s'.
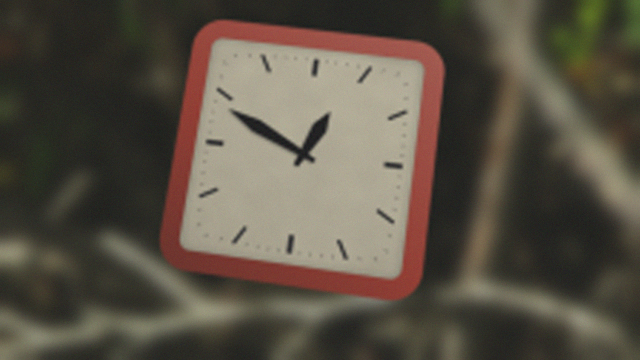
12 h 49 min
